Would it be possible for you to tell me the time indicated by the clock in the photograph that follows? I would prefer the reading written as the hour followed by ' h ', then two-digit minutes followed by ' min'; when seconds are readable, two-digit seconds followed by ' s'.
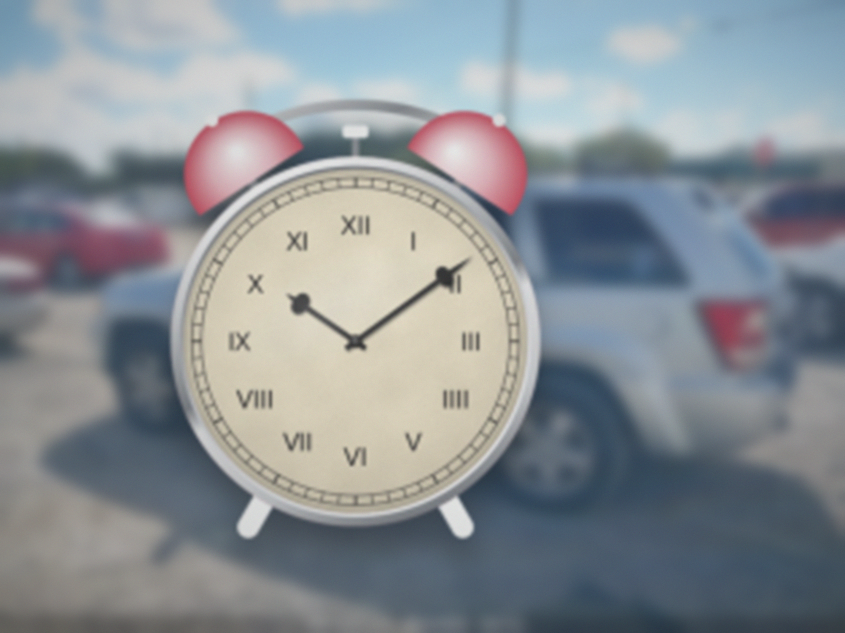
10 h 09 min
